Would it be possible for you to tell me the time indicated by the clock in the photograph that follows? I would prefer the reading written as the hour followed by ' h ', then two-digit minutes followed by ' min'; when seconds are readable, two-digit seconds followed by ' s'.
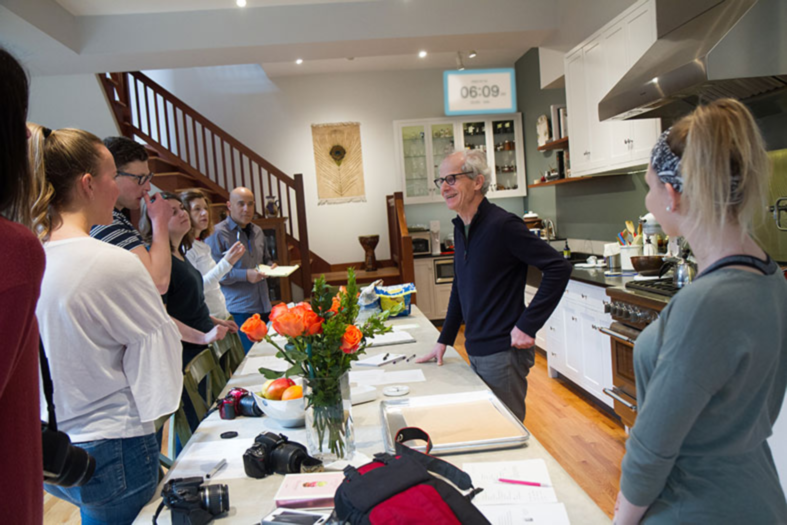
6 h 09 min
